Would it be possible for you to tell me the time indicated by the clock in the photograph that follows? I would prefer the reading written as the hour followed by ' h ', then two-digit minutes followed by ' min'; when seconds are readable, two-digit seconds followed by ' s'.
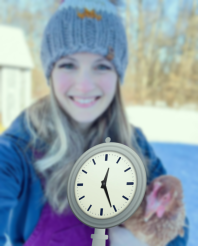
12 h 26 min
